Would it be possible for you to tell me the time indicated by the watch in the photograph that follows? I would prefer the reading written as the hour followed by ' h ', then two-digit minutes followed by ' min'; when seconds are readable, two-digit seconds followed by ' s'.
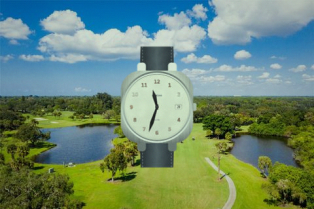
11 h 33 min
